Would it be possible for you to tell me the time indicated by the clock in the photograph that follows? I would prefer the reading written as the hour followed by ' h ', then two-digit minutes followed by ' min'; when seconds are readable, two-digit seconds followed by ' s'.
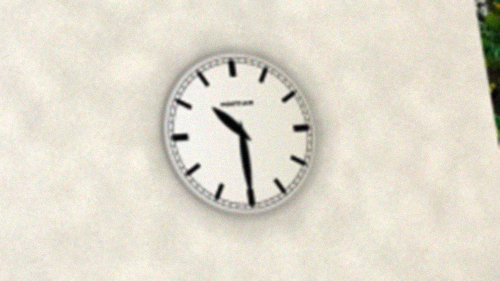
10 h 30 min
